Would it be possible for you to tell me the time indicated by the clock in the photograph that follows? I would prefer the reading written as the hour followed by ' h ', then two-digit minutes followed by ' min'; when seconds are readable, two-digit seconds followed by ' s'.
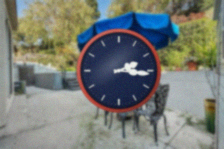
2 h 16 min
